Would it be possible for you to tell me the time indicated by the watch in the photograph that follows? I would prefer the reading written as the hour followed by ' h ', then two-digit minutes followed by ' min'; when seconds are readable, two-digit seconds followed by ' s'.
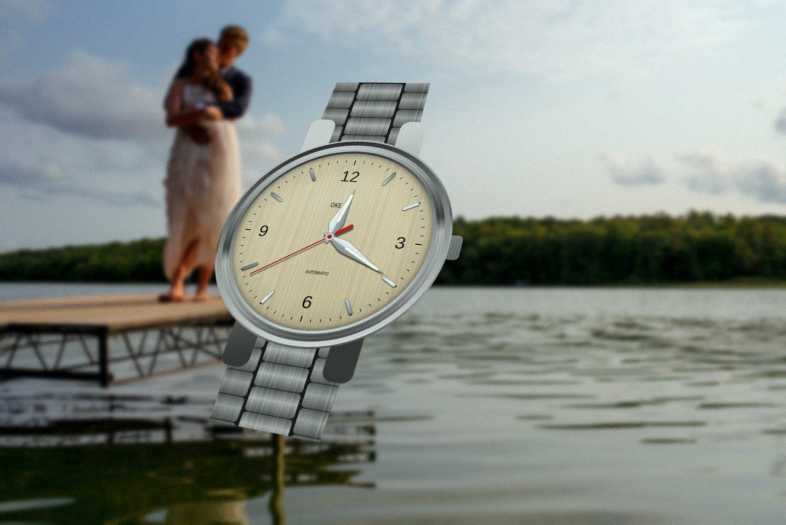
12 h 19 min 39 s
